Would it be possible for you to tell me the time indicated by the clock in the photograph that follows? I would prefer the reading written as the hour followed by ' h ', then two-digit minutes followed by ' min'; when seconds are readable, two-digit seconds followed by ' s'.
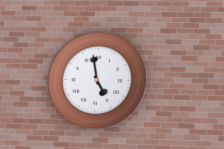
4 h 58 min
